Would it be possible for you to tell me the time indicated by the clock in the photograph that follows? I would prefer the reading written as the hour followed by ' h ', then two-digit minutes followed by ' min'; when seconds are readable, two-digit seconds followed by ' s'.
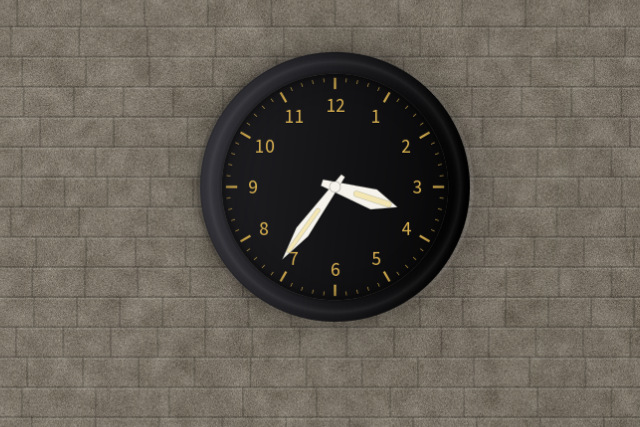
3 h 36 min
